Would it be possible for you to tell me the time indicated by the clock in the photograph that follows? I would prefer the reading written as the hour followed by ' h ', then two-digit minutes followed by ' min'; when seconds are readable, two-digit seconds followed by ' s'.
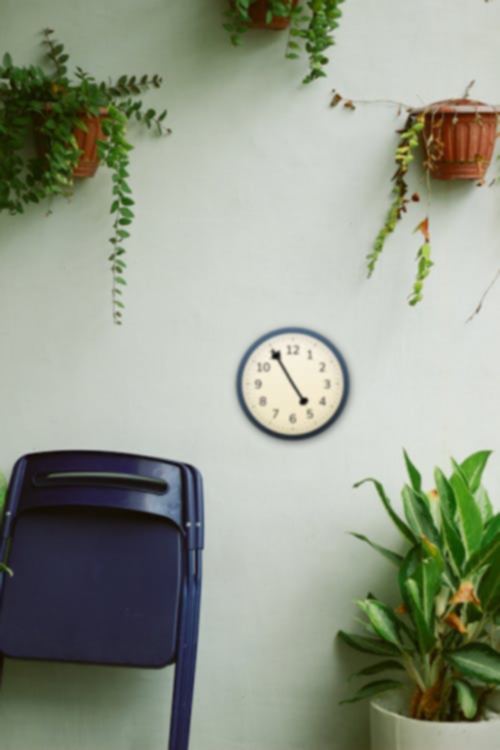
4 h 55 min
